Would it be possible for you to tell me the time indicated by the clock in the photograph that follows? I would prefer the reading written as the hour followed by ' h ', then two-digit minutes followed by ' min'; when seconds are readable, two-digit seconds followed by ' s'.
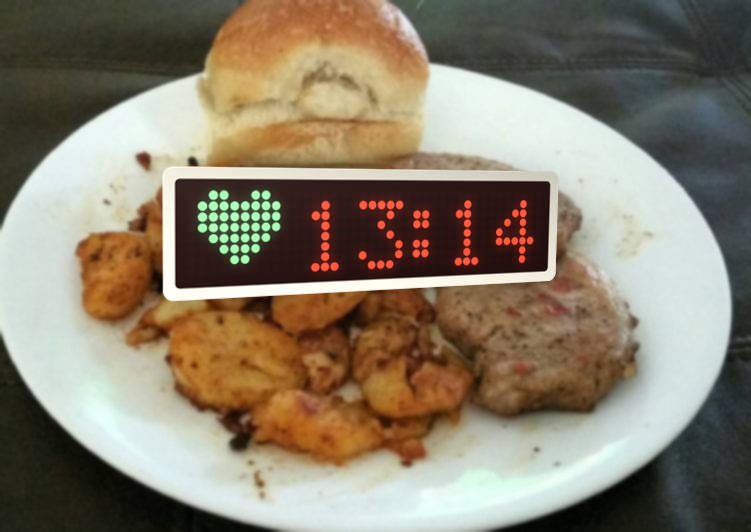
13 h 14 min
